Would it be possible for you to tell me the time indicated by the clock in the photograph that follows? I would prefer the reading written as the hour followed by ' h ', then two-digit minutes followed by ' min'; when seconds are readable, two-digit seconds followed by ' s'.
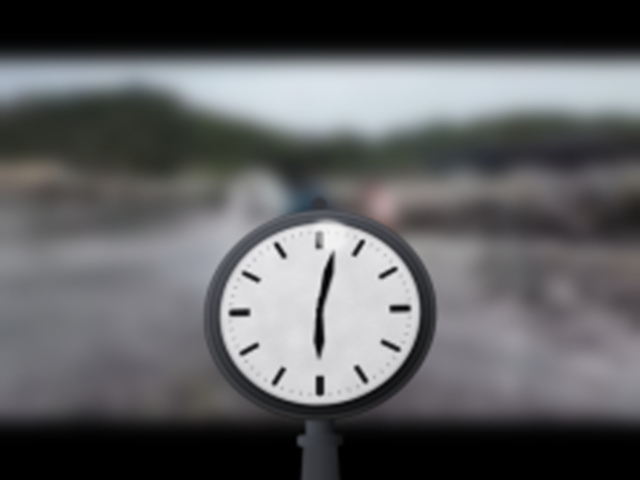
6 h 02 min
